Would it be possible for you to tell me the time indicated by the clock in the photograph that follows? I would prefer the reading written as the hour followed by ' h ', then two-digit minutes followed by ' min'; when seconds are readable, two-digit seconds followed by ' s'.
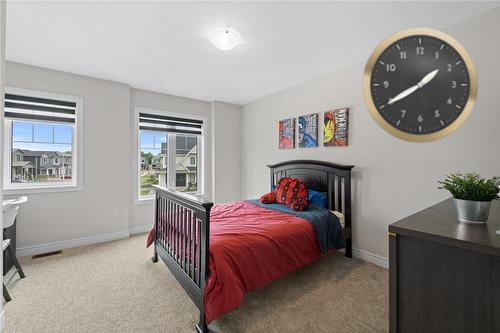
1 h 40 min
